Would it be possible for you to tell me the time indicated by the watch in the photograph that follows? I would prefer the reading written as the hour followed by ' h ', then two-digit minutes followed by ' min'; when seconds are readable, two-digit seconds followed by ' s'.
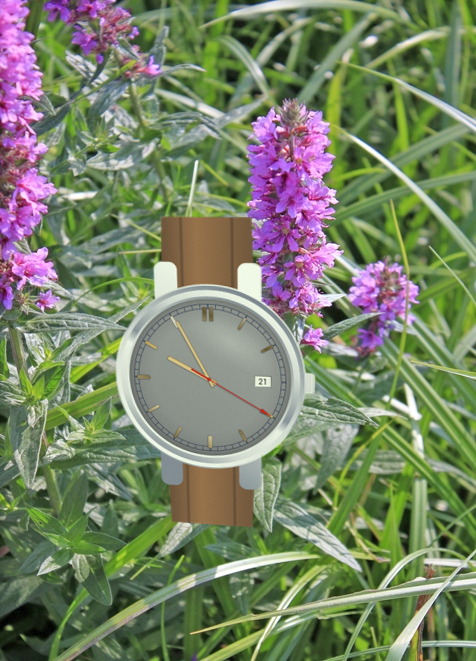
9 h 55 min 20 s
